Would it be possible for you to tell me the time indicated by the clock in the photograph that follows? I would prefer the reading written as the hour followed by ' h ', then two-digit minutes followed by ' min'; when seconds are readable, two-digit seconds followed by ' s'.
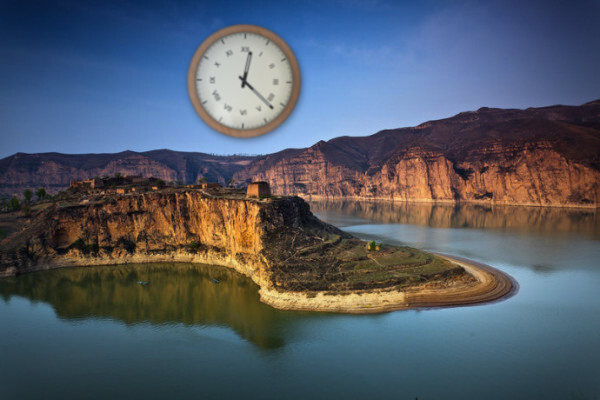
12 h 22 min
